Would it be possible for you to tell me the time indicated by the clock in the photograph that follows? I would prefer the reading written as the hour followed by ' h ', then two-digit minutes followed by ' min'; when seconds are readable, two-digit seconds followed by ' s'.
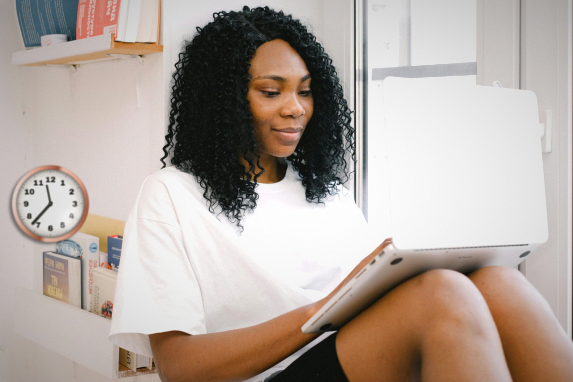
11 h 37 min
